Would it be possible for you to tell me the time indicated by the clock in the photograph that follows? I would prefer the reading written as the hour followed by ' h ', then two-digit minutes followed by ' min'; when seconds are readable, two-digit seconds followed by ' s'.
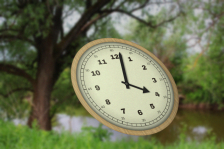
4 h 02 min
